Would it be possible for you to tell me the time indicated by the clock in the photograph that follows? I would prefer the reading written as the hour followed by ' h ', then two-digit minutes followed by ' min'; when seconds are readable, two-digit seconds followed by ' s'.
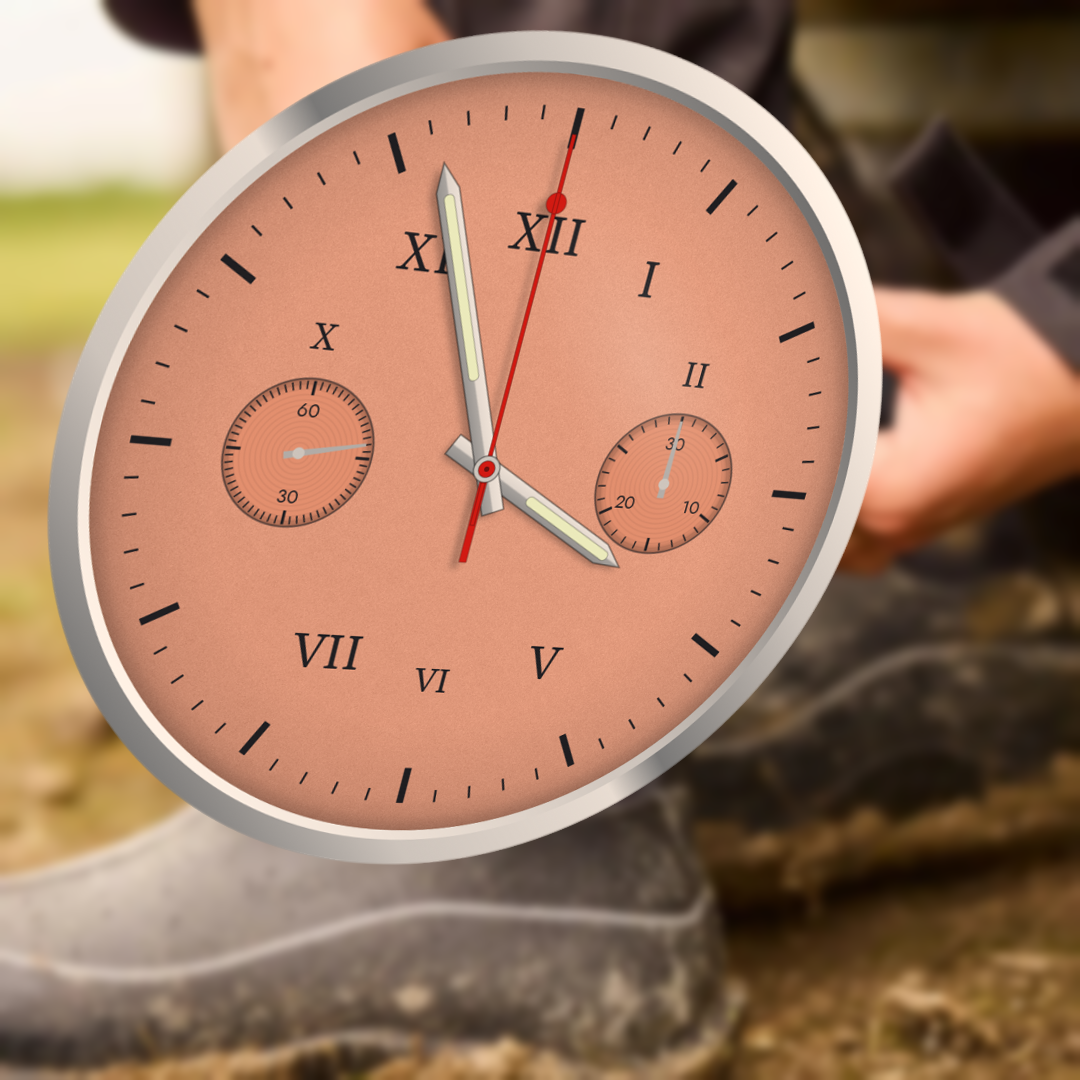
3 h 56 min 13 s
